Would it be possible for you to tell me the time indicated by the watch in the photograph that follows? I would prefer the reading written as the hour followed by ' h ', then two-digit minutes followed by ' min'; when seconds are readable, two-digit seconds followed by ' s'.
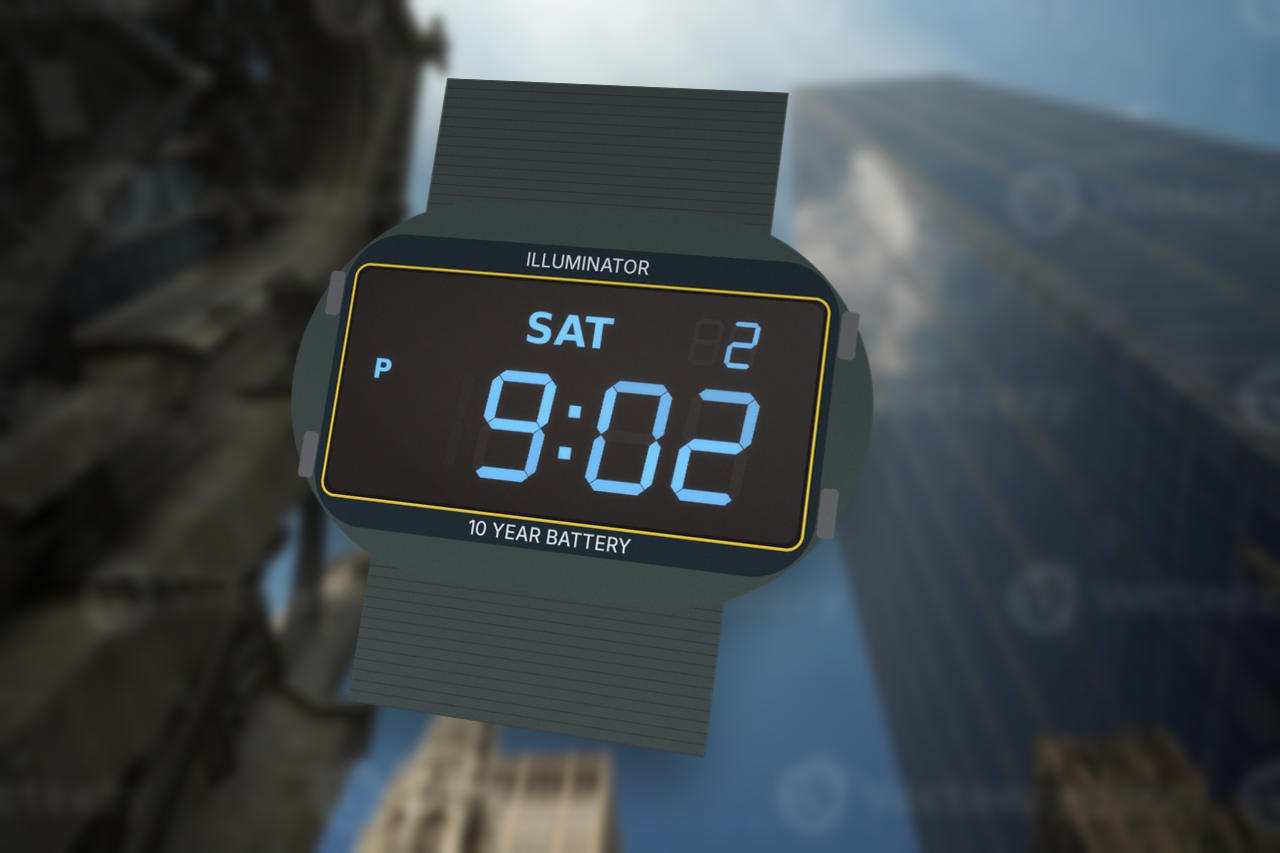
9 h 02 min
